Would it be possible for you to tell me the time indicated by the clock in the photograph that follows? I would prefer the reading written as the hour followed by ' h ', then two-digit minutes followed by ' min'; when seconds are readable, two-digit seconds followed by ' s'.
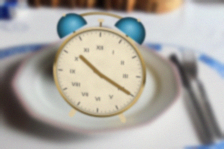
10 h 20 min
